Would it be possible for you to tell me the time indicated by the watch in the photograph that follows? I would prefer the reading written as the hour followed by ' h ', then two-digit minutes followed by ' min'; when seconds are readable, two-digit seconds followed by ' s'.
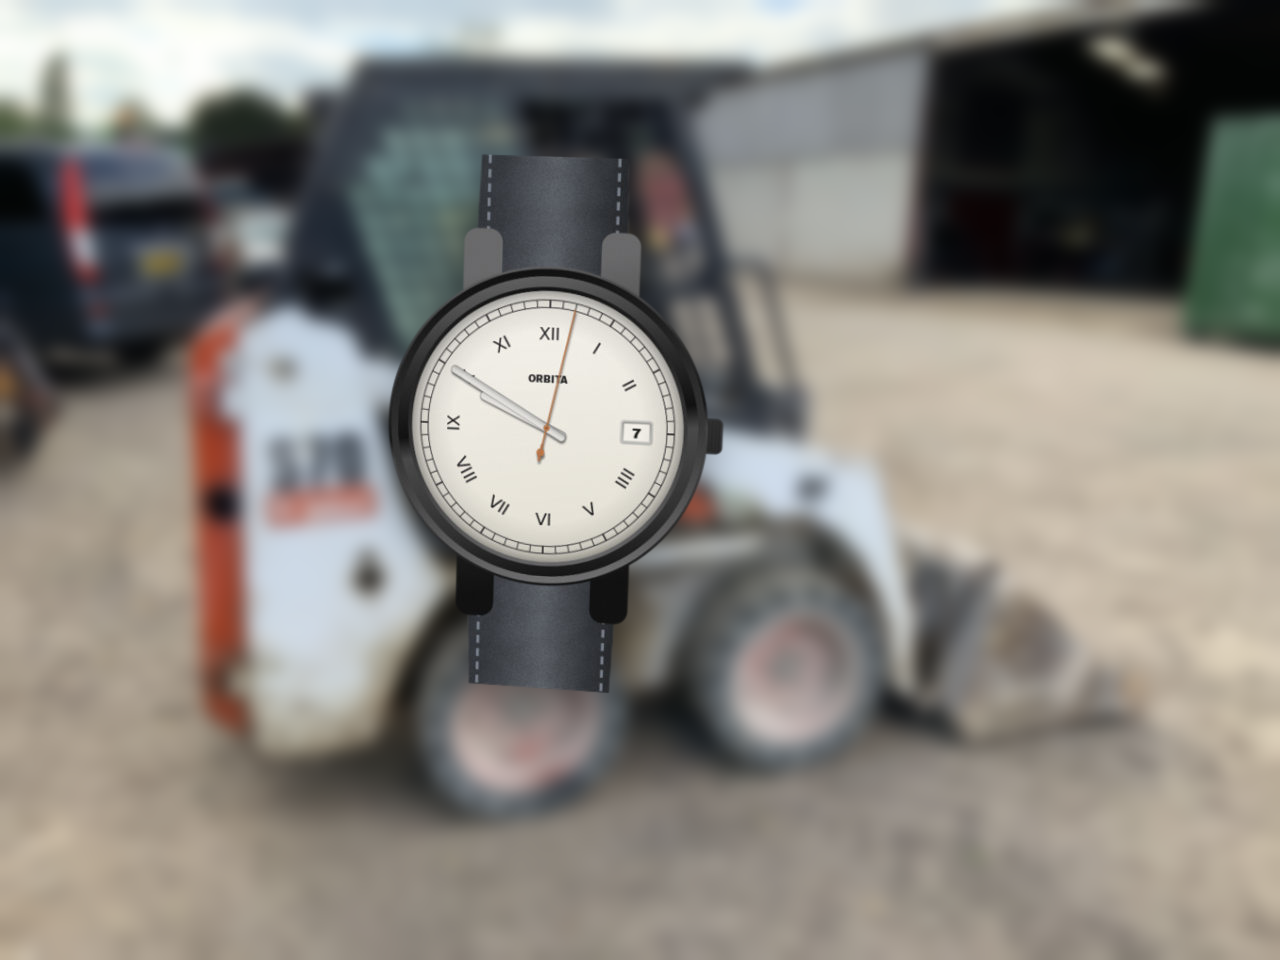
9 h 50 min 02 s
